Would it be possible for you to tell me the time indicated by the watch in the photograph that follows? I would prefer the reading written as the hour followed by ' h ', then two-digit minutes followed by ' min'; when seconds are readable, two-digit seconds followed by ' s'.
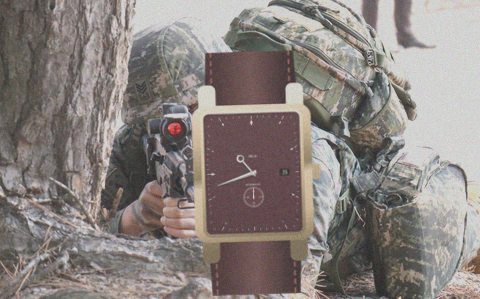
10 h 42 min
